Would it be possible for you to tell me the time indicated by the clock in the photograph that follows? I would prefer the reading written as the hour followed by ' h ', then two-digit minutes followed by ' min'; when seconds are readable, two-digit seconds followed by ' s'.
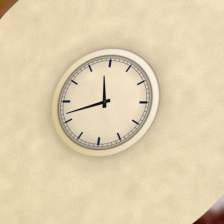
11 h 42 min
